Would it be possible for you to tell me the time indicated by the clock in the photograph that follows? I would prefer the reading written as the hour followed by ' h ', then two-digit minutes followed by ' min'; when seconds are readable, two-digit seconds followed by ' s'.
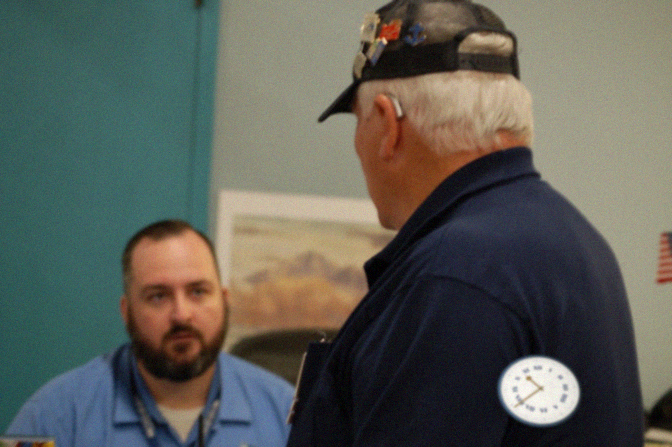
10 h 39 min
